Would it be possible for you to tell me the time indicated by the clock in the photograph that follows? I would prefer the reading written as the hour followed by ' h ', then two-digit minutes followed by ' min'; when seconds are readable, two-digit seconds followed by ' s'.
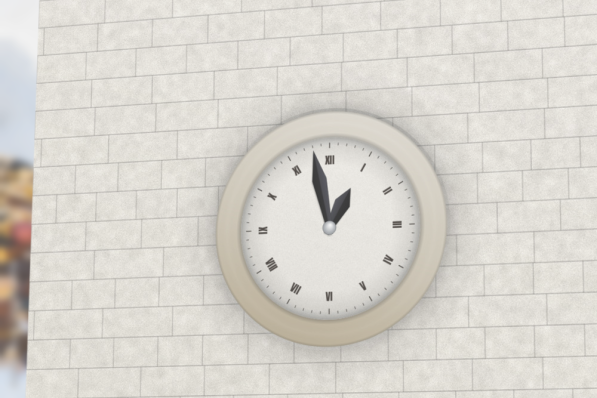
12 h 58 min
